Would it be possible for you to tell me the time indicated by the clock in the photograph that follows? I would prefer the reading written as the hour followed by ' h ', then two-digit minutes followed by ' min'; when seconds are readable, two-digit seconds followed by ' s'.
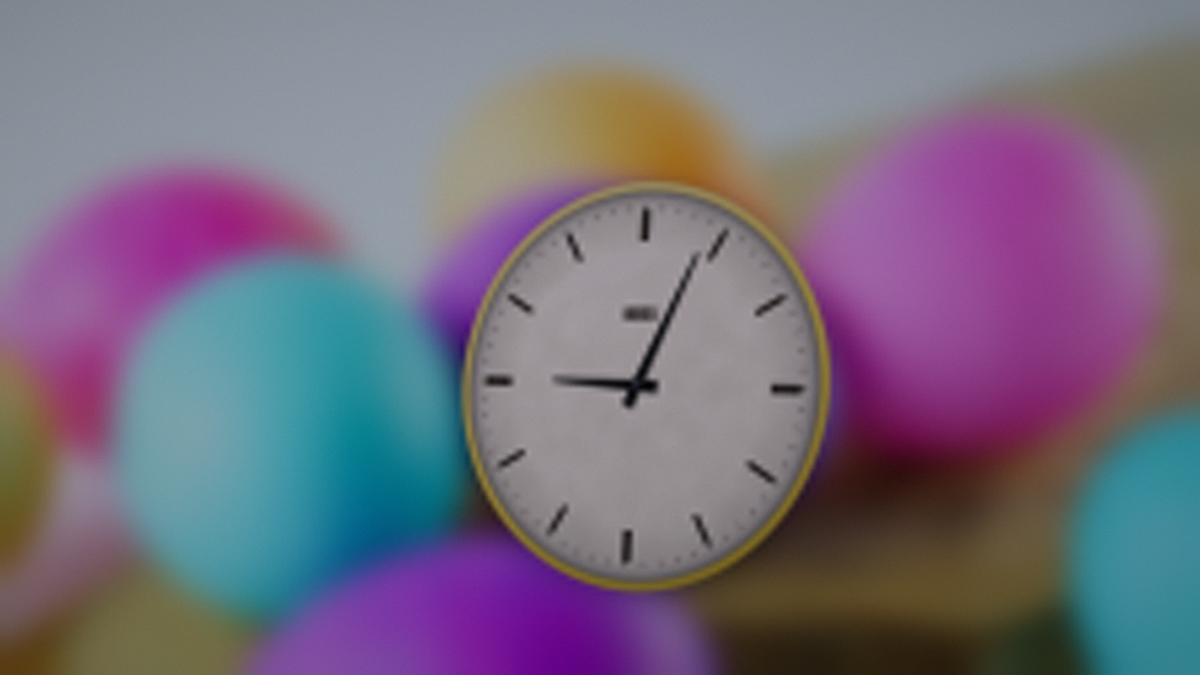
9 h 04 min
